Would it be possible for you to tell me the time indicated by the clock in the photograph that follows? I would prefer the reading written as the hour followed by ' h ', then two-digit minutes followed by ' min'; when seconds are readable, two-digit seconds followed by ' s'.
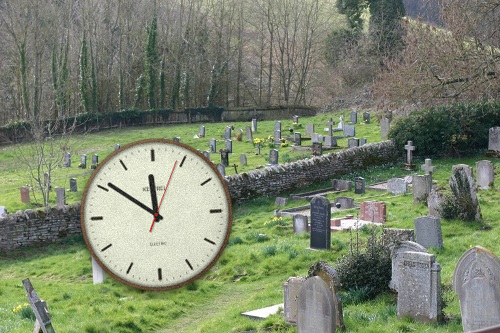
11 h 51 min 04 s
